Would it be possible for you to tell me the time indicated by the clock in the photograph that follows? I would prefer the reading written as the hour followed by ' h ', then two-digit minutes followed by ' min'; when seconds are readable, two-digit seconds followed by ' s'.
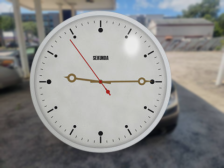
9 h 14 min 54 s
